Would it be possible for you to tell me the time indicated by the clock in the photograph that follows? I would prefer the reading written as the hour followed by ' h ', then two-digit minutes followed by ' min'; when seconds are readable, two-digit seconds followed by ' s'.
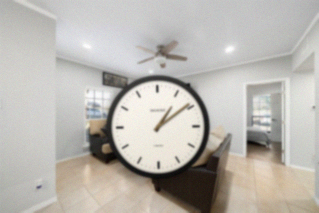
1 h 09 min
